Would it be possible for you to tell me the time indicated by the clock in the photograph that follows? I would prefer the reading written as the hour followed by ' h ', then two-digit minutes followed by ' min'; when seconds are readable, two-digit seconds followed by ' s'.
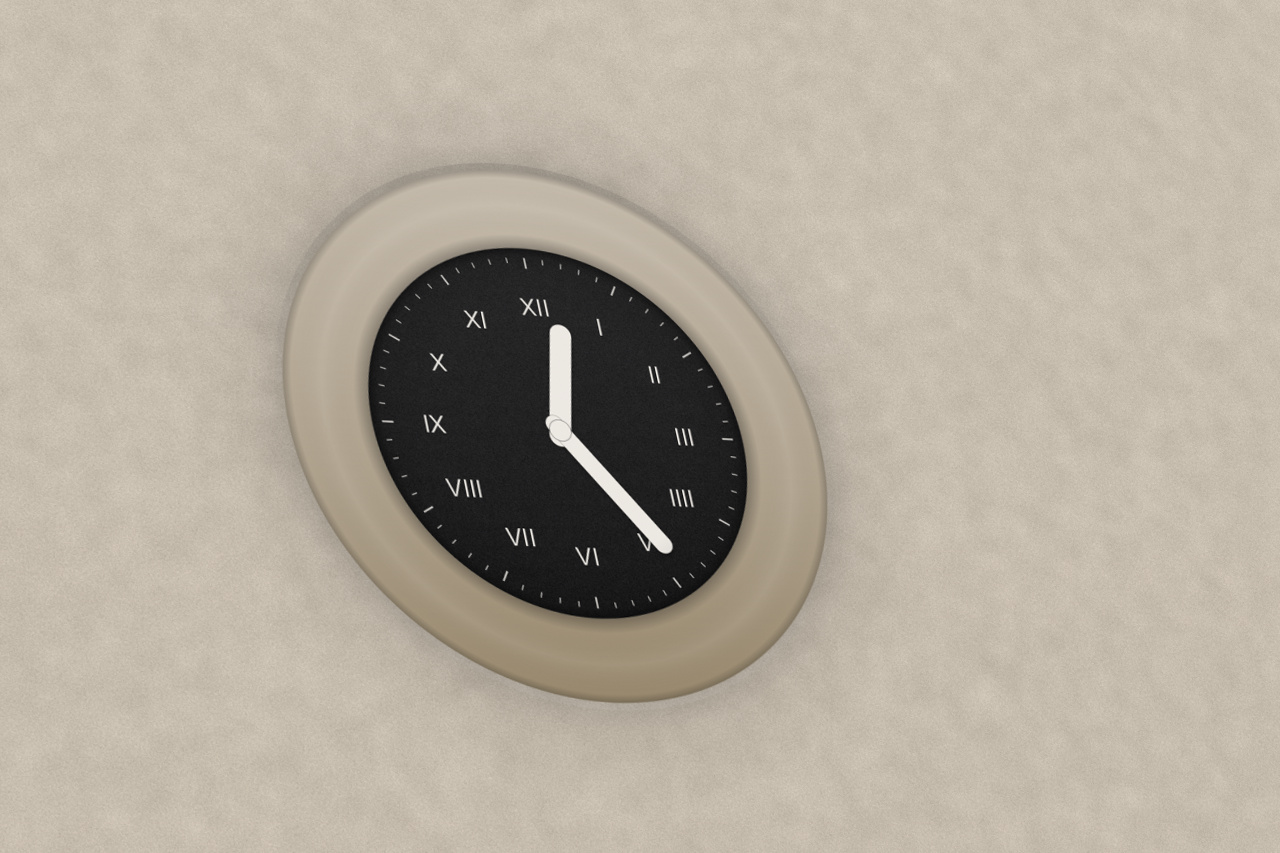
12 h 24 min
